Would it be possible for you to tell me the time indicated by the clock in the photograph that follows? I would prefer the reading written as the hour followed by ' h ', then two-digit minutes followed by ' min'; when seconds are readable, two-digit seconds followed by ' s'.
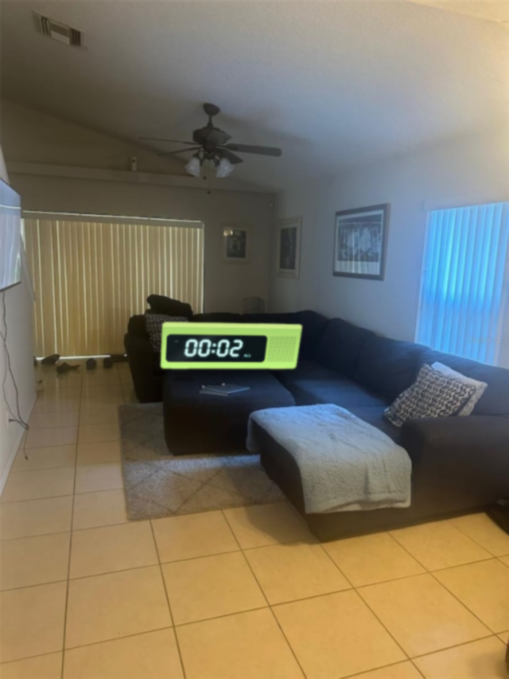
0 h 02 min
